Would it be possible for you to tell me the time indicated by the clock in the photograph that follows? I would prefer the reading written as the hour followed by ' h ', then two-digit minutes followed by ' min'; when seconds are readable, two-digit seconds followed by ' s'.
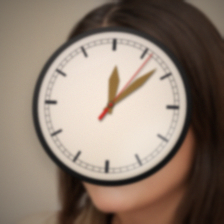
12 h 08 min 06 s
